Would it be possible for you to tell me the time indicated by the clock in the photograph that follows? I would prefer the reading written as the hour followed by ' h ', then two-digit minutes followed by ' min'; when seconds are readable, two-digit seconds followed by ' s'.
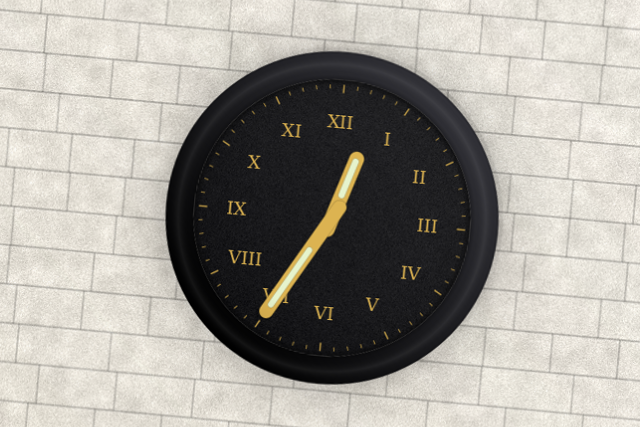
12 h 35 min
